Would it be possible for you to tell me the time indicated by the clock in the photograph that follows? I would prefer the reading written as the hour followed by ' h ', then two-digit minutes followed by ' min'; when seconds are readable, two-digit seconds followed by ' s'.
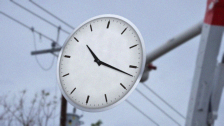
10 h 17 min
